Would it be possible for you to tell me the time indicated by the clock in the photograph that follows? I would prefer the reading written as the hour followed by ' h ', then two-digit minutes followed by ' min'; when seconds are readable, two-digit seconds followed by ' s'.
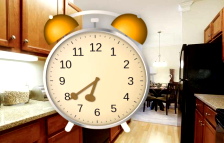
6 h 39 min
